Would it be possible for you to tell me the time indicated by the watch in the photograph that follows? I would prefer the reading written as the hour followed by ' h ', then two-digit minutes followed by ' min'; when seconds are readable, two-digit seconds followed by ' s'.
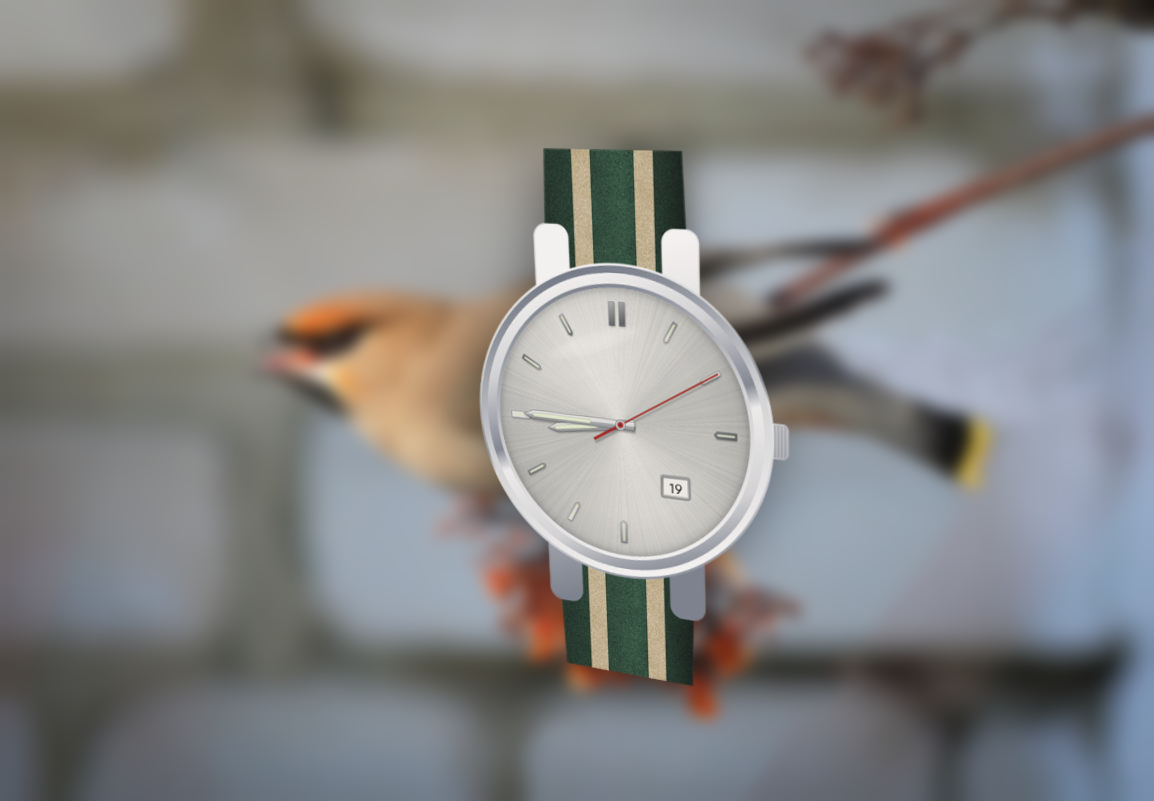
8 h 45 min 10 s
